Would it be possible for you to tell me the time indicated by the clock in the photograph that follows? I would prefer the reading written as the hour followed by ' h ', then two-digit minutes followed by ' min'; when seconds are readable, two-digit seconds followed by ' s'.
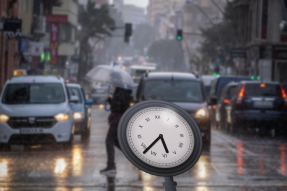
5 h 38 min
